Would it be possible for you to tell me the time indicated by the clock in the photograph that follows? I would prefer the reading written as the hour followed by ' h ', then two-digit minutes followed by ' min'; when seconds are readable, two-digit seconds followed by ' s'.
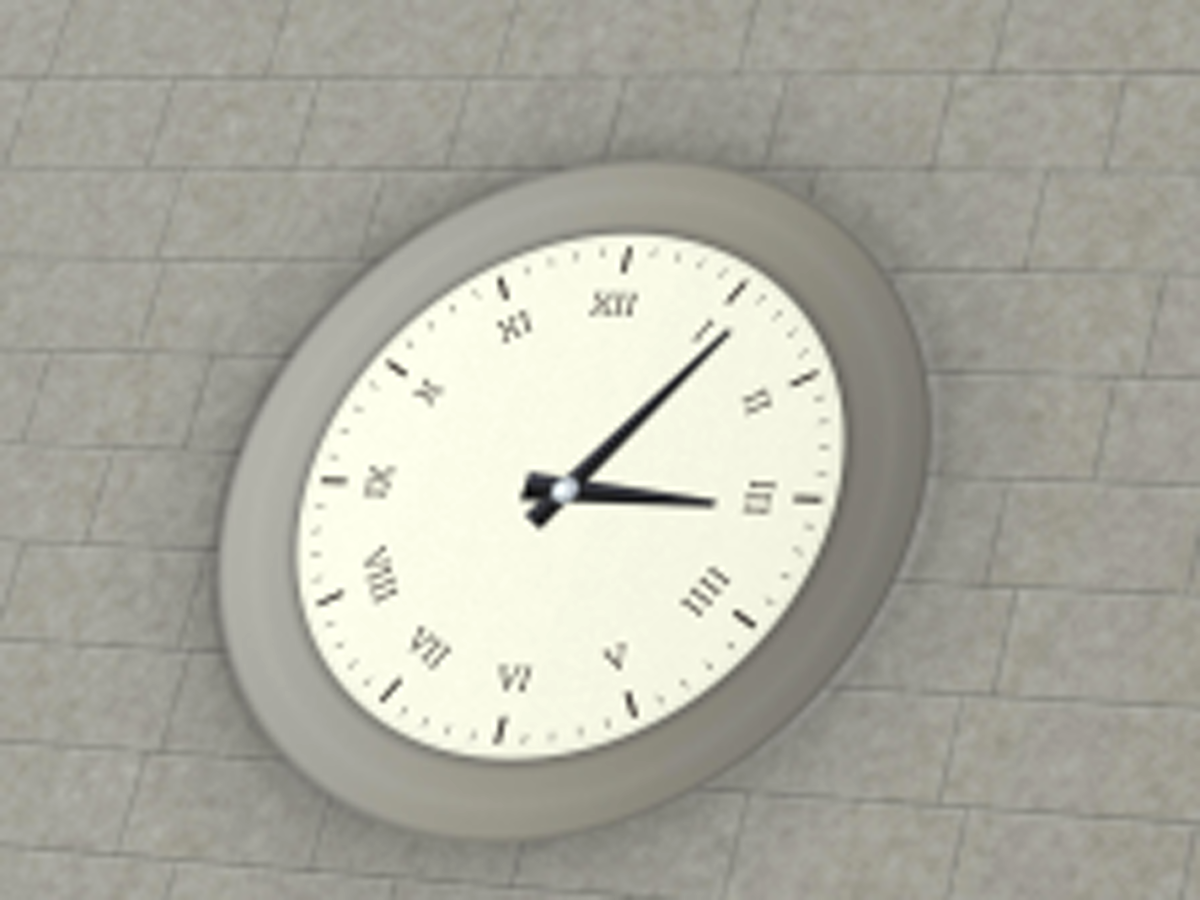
3 h 06 min
